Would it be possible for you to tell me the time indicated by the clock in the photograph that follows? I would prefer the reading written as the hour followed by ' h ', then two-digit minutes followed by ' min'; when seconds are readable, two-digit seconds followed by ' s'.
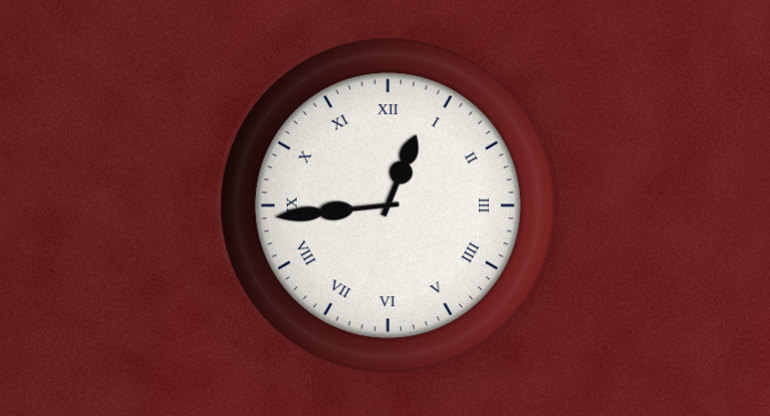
12 h 44 min
